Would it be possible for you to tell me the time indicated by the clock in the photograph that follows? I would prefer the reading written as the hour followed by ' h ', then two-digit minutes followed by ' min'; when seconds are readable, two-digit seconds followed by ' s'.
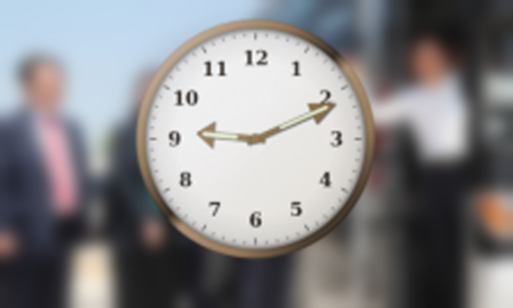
9 h 11 min
